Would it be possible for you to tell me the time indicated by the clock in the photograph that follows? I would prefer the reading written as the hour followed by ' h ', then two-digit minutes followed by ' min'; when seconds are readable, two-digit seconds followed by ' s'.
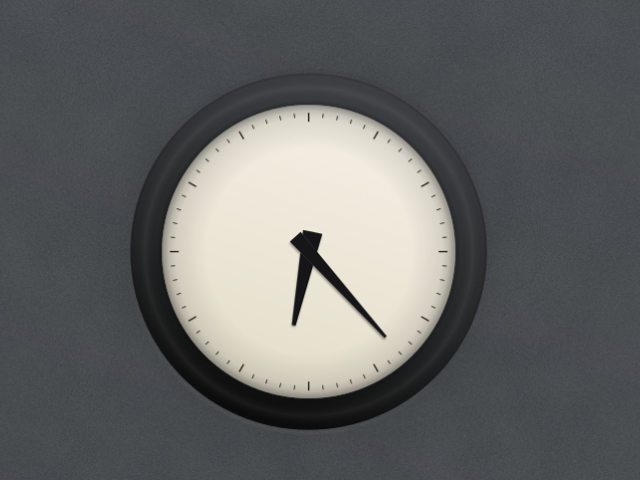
6 h 23 min
